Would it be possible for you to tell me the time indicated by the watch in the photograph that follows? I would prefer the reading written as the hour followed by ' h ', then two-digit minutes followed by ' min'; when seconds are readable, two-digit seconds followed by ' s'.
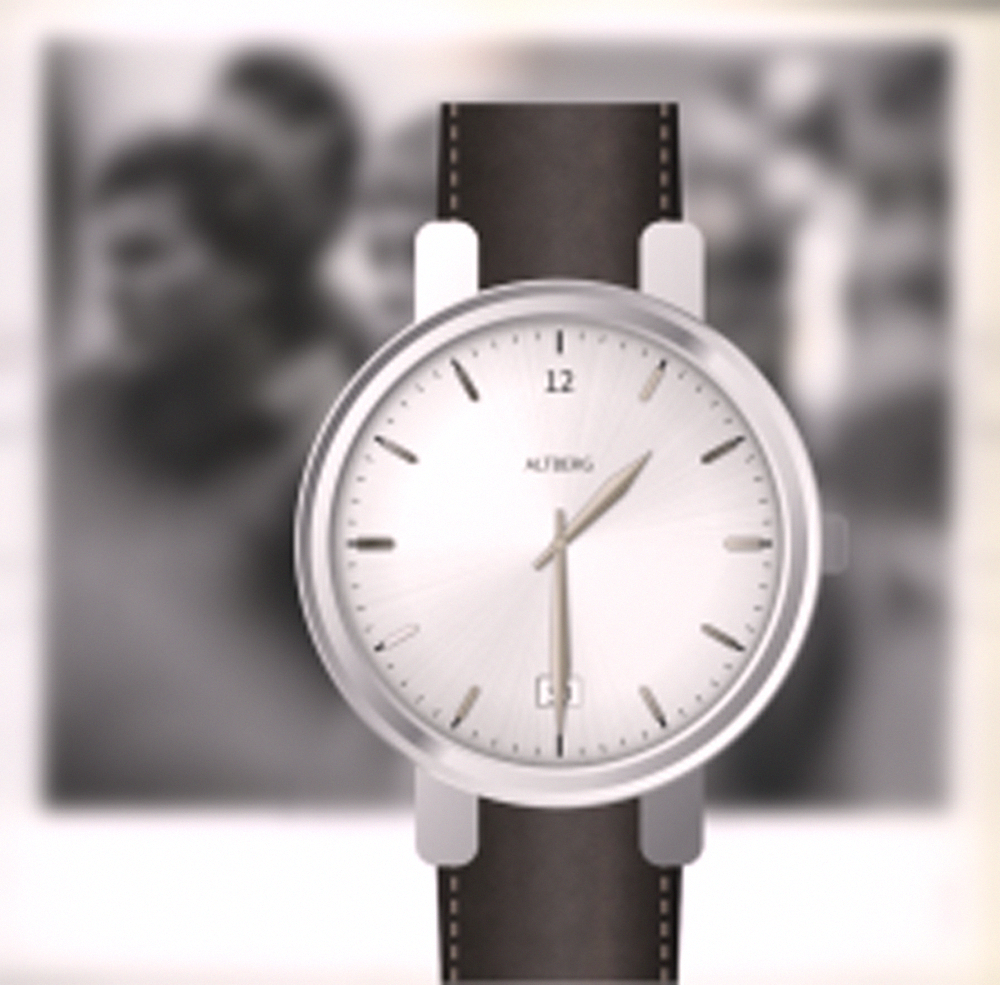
1 h 30 min
